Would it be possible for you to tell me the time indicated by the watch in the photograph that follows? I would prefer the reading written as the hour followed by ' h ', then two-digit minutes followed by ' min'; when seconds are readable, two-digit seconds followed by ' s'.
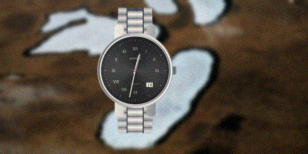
12 h 32 min
